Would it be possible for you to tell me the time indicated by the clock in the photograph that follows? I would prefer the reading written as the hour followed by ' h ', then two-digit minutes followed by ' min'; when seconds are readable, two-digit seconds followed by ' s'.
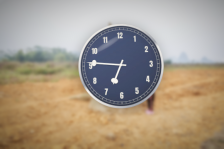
6 h 46 min
